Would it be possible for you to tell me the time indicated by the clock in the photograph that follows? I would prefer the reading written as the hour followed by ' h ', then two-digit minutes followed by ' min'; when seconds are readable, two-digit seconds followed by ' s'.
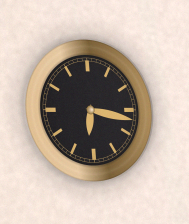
6 h 17 min
